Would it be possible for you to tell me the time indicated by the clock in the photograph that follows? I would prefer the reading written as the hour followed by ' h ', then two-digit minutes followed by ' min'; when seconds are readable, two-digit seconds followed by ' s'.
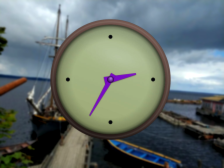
2 h 35 min
